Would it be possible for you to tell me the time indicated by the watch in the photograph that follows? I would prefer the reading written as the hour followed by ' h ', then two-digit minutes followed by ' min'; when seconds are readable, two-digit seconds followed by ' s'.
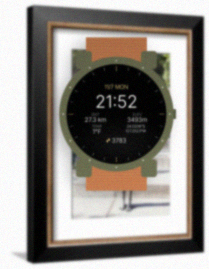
21 h 52 min
